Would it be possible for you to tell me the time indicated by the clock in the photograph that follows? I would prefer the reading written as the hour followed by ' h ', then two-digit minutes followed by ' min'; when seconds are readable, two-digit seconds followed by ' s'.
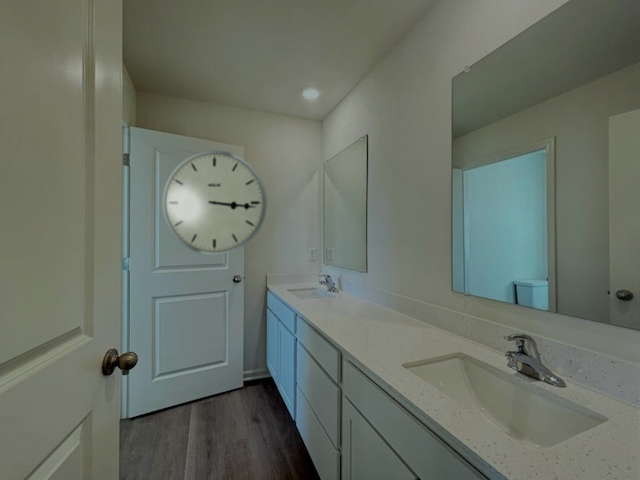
3 h 16 min
